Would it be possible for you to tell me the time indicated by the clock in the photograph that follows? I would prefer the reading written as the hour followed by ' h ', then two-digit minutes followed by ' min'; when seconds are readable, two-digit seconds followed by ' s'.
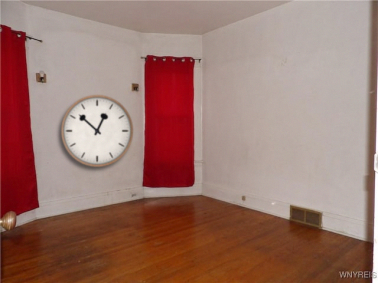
12 h 52 min
